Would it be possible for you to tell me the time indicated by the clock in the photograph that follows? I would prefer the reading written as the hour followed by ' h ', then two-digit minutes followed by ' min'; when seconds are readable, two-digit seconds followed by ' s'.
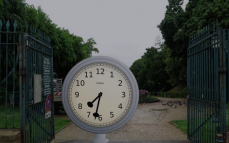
7 h 32 min
